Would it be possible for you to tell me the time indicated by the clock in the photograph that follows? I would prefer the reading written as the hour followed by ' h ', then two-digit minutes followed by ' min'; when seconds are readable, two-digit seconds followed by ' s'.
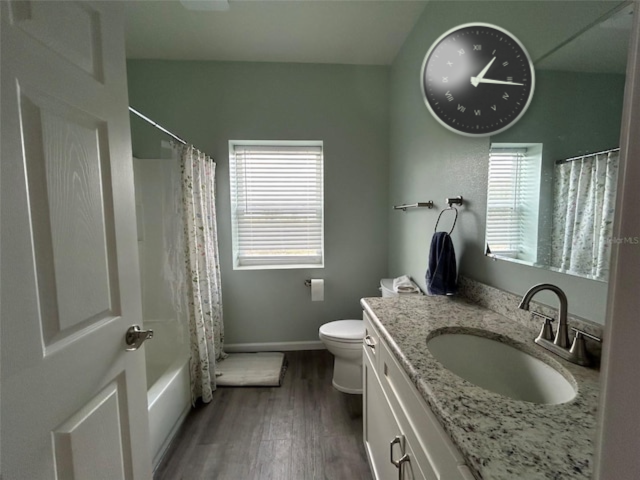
1 h 16 min
